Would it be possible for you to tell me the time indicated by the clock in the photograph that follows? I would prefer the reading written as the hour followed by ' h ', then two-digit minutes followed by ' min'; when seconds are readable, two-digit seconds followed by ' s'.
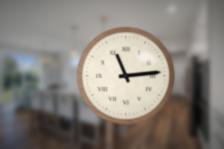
11 h 14 min
